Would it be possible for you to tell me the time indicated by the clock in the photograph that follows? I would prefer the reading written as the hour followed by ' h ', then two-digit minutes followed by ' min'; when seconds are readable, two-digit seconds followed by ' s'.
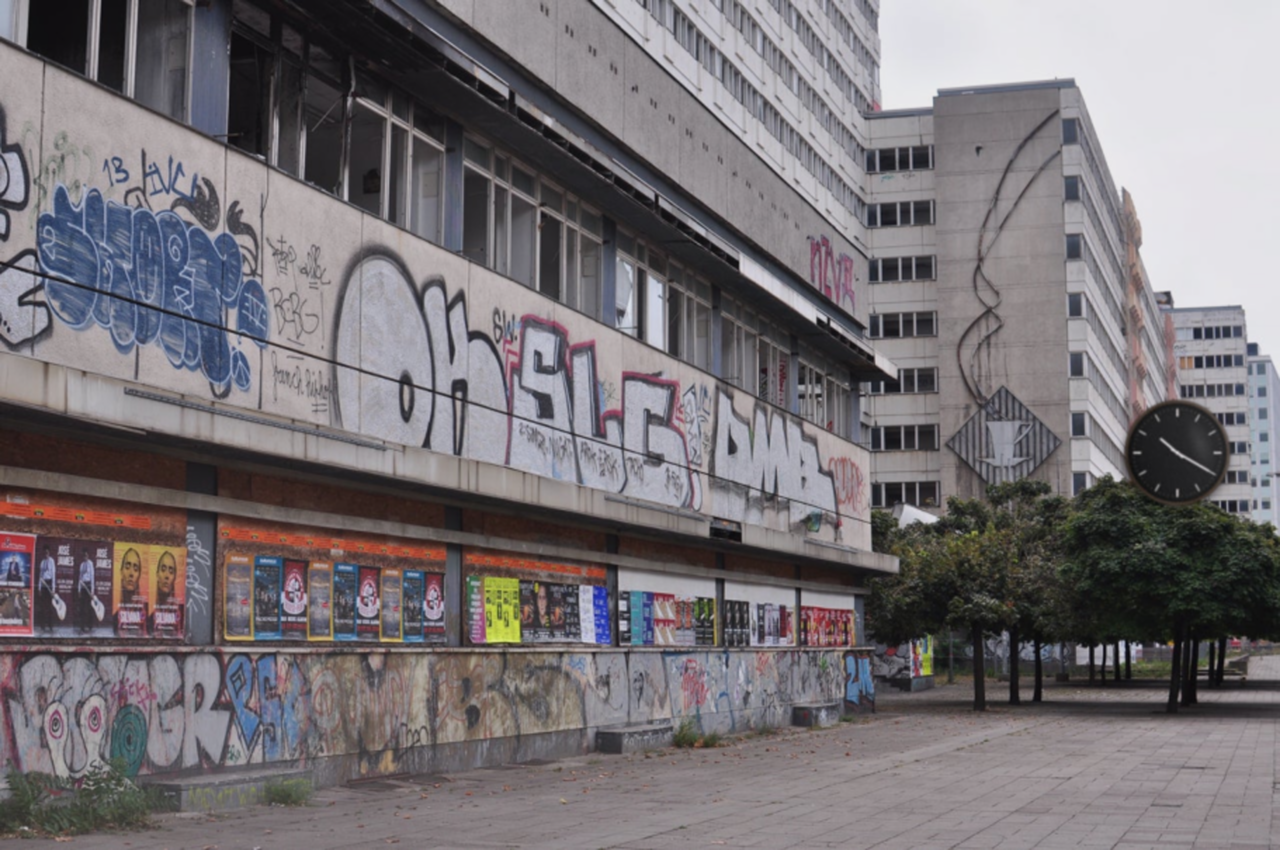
10 h 20 min
